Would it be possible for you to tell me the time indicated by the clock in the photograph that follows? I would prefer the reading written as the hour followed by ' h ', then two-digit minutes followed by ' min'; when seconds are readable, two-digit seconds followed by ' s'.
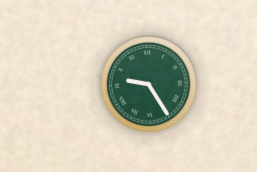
9 h 25 min
